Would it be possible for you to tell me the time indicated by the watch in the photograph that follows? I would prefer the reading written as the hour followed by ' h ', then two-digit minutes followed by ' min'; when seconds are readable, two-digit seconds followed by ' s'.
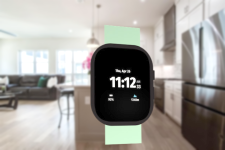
11 h 12 min
